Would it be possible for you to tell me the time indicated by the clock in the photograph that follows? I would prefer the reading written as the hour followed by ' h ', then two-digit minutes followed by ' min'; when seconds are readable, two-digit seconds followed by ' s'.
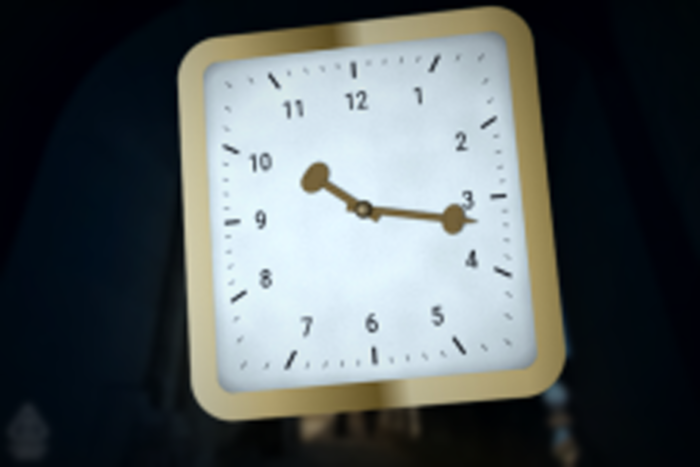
10 h 17 min
